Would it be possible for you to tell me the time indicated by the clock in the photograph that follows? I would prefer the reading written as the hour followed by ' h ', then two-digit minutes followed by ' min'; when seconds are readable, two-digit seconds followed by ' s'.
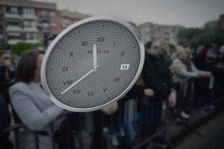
11 h 38 min
